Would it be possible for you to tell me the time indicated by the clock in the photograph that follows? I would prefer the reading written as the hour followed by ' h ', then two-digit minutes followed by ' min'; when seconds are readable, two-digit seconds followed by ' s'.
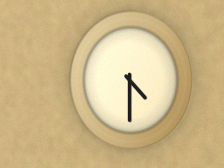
4 h 30 min
